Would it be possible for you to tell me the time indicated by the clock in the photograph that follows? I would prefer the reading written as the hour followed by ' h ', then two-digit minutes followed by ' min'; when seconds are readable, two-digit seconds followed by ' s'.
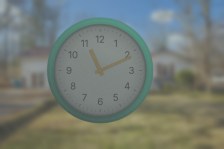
11 h 11 min
